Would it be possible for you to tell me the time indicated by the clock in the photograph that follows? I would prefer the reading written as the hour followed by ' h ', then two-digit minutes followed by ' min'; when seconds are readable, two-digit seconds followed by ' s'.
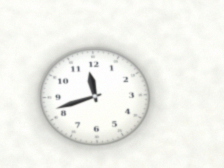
11 h 42 min
